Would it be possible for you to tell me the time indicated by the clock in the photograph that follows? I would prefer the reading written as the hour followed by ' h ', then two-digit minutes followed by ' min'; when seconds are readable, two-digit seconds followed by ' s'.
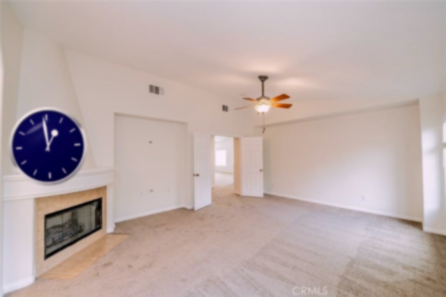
12 h 59 min
